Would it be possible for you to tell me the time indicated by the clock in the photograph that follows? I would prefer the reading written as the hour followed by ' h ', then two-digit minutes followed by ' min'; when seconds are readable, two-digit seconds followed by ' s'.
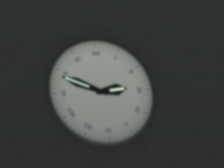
2 h 49 min
